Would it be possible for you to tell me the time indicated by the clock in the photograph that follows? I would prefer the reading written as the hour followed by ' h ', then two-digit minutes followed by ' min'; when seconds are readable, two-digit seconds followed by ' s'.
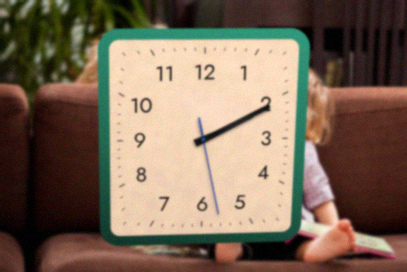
2 h 10 min 28 s
